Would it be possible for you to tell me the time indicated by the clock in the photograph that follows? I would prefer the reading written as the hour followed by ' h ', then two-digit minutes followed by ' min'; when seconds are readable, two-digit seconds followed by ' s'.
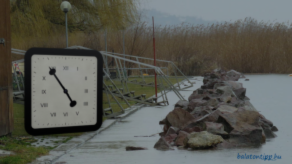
4 h 54 min
